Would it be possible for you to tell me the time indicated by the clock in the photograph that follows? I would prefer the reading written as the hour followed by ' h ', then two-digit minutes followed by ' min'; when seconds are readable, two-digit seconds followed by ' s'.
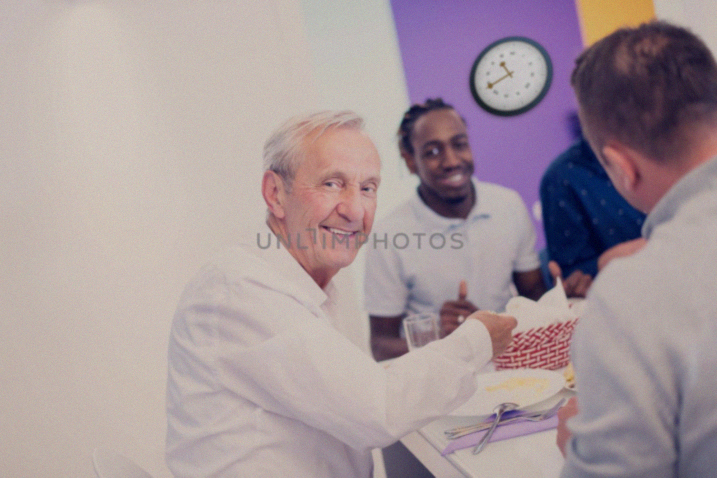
10 h 39 min
